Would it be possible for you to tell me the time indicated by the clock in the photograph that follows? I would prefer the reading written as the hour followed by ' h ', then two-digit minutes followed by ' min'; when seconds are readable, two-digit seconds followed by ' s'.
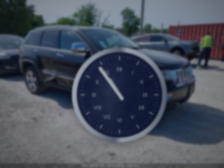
10 h 54 min
